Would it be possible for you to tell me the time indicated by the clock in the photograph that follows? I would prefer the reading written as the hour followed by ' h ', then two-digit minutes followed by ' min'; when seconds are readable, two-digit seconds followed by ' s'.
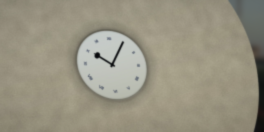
10 h 05 min
